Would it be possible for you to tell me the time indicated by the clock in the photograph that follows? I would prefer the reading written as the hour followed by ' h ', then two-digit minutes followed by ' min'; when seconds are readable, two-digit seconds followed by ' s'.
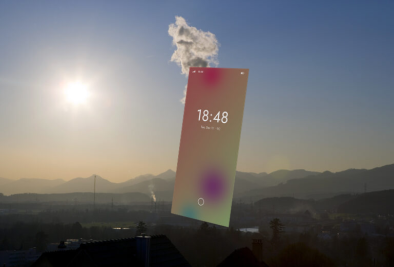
18 h 48 min
